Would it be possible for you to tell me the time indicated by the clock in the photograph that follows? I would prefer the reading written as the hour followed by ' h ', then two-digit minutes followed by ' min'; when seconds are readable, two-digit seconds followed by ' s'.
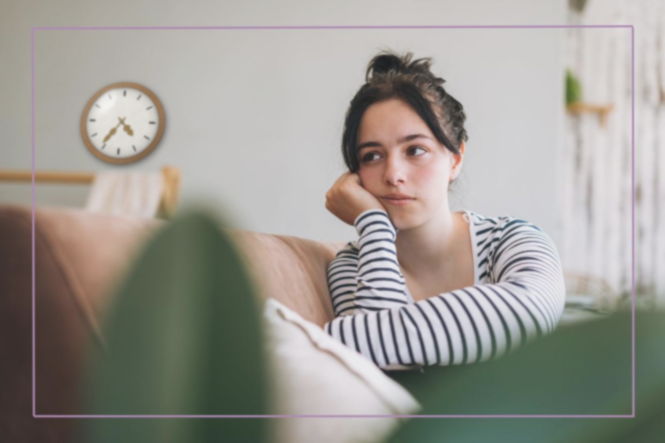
4 h 36 min
